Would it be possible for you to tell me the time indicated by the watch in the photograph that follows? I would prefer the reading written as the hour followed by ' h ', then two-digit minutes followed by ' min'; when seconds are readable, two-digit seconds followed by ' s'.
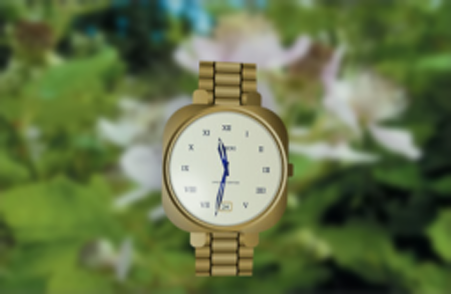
11 h 32 min
